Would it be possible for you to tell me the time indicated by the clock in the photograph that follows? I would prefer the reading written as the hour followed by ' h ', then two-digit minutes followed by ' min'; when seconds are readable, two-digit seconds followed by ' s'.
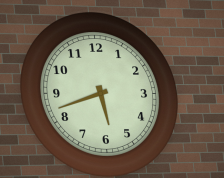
5 h 42 min
